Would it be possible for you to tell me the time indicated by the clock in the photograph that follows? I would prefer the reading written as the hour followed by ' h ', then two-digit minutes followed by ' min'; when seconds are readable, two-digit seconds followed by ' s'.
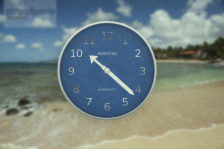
10 h 22 min
